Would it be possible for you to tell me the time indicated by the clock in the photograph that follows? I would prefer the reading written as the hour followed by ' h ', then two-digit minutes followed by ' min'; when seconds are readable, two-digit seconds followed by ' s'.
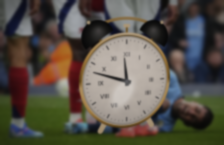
11 h 48 min
